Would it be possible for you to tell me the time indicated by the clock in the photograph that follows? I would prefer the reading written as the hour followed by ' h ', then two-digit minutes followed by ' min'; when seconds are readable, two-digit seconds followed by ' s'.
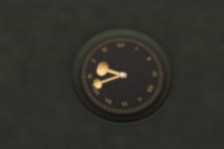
9 h 42 min
